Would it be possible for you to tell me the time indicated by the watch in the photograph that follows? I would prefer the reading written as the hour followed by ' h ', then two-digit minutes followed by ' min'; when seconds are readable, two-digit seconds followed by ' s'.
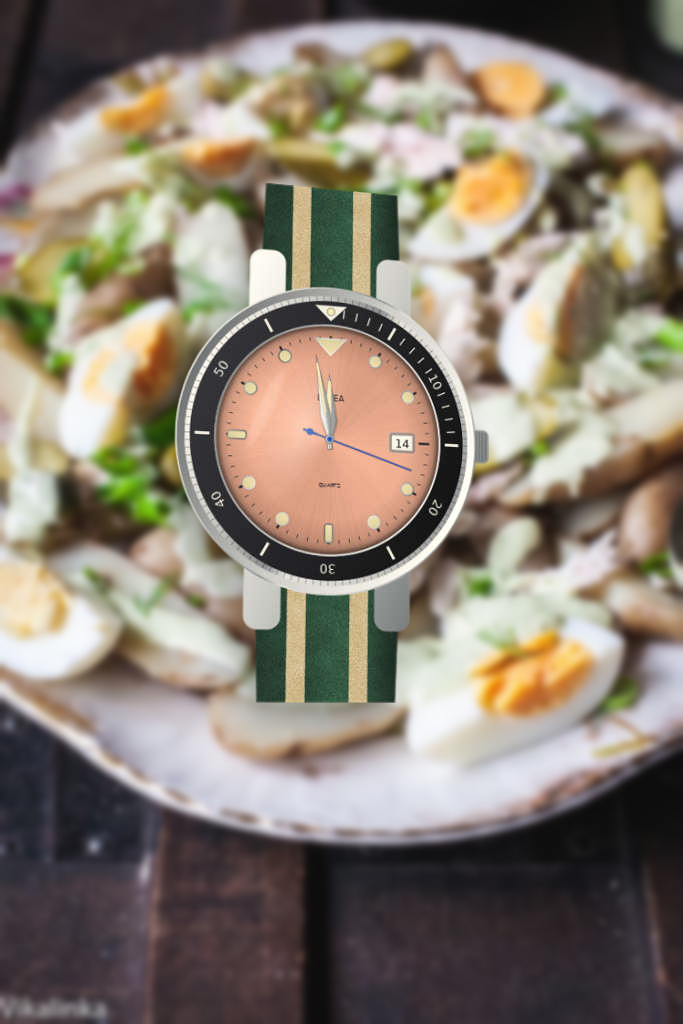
11 h 58 min 18 s
